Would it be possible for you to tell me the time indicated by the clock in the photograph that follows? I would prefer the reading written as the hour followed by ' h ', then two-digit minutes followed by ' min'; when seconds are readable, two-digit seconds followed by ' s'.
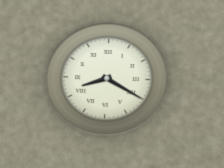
8 h 20 min
